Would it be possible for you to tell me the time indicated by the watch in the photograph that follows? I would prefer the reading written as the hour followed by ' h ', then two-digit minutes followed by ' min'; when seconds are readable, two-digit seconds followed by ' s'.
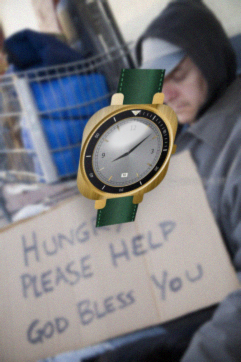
8 h 08 min
